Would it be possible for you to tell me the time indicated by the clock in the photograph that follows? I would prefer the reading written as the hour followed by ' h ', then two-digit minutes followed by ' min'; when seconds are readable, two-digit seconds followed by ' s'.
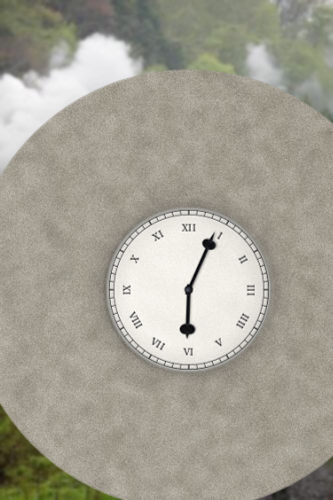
6 h 04 min
